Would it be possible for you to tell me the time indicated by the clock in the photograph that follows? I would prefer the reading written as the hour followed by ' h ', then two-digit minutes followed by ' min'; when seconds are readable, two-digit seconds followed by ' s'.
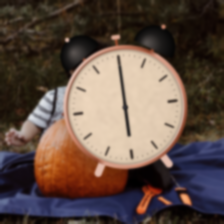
6 h 00 min
